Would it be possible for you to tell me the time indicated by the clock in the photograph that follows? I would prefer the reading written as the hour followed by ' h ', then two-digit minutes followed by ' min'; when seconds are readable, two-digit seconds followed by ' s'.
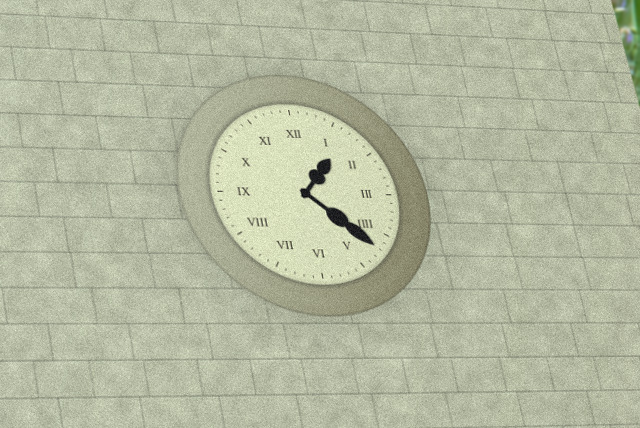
1 h 22 min
